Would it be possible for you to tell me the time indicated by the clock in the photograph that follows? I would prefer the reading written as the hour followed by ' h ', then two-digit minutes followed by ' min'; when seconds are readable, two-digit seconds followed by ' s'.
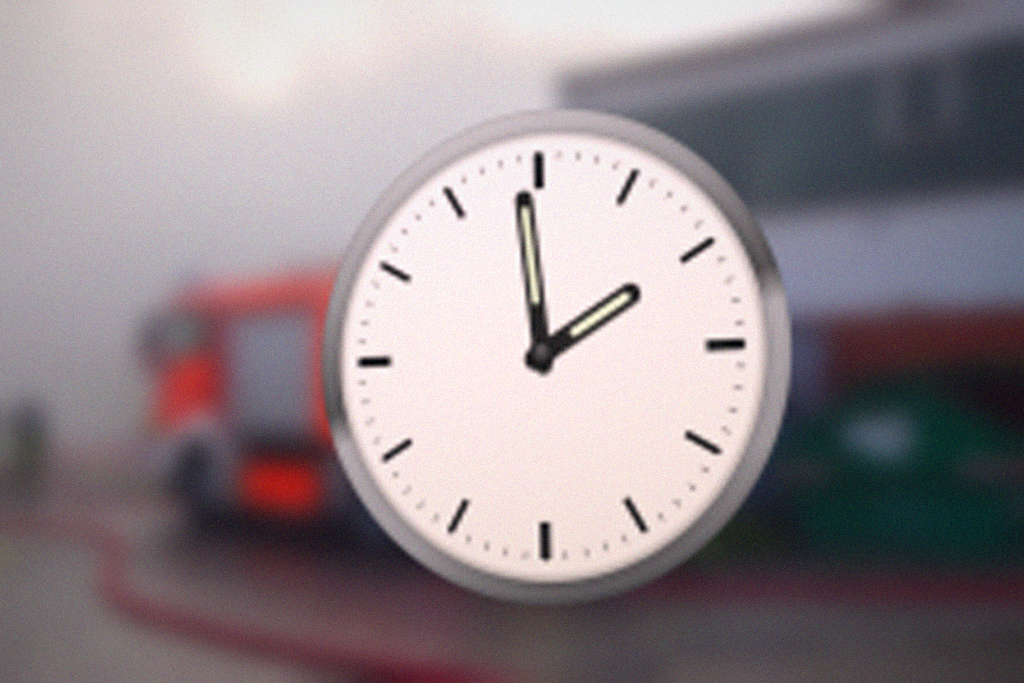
1 h 59 min
